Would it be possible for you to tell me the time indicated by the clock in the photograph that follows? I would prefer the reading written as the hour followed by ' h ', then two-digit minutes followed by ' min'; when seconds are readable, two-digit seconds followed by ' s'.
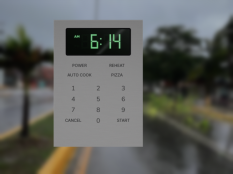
6 h 14 min
